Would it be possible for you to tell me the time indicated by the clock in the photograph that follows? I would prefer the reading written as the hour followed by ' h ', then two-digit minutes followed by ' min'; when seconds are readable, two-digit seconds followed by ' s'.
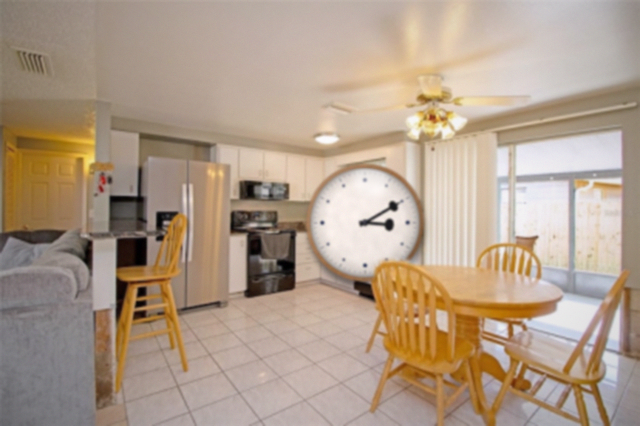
3 h 10 min
